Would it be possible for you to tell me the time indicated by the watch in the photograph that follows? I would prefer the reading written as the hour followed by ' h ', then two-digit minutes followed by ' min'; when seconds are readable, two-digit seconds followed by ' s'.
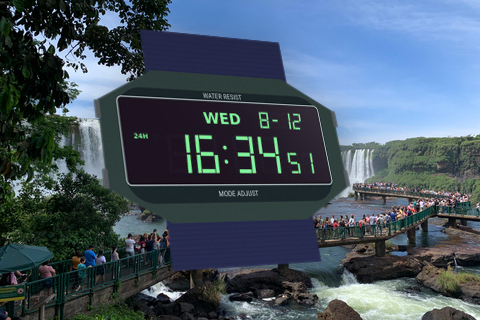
16 h 34 min 51 s
